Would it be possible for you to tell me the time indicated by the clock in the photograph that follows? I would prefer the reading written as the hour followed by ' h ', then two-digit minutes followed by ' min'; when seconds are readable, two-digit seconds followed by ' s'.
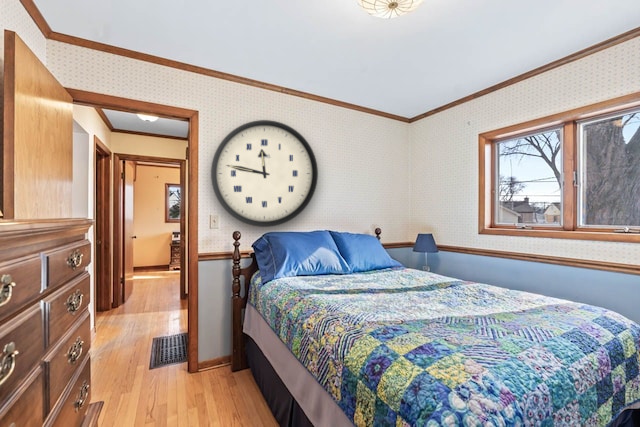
11 h 47 min
